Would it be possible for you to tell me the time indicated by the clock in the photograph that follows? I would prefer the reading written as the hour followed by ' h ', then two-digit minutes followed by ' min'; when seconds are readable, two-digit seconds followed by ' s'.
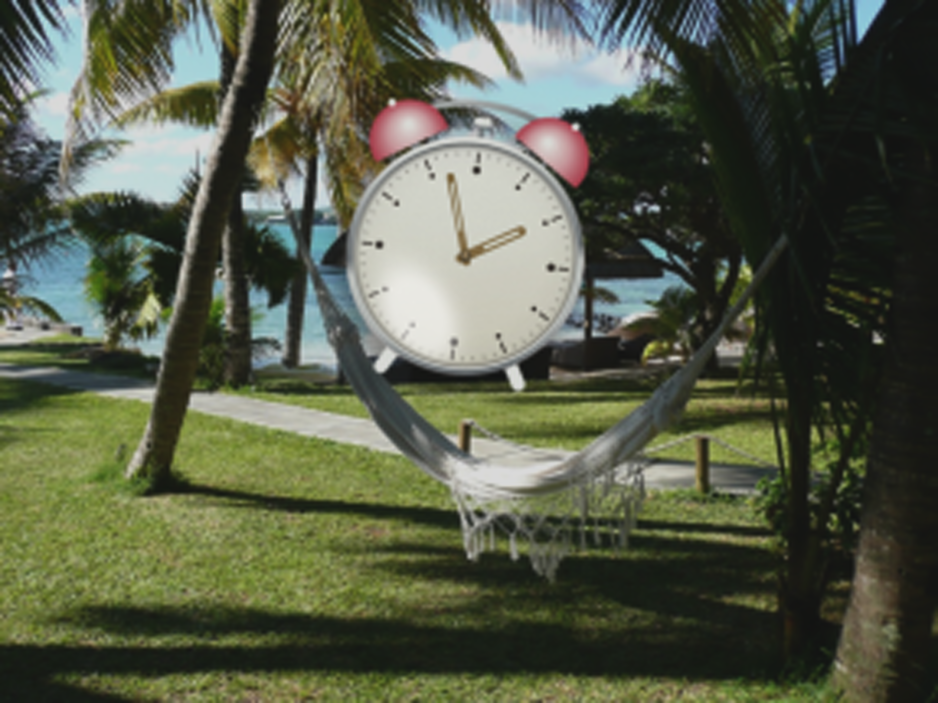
1 h 57 min
